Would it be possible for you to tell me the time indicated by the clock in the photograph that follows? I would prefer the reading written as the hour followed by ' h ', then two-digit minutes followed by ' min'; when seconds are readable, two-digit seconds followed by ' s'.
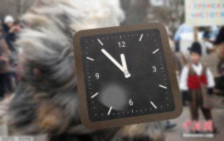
11 h 54 min
